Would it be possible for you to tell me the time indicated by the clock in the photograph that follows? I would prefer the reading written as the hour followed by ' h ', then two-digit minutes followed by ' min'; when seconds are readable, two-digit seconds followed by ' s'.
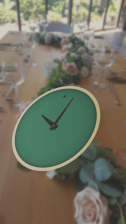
10 h 03 min
